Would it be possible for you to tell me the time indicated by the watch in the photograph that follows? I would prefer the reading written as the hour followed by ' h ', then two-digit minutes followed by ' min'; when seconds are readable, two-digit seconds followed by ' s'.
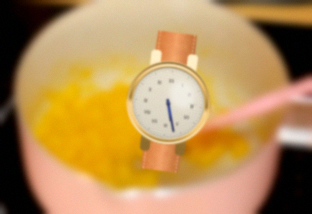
5 h 27 min
